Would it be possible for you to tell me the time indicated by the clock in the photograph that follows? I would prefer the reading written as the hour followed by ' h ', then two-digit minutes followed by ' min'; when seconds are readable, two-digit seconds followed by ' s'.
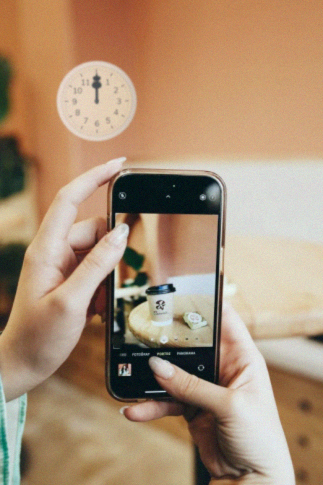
12 h 00 min
